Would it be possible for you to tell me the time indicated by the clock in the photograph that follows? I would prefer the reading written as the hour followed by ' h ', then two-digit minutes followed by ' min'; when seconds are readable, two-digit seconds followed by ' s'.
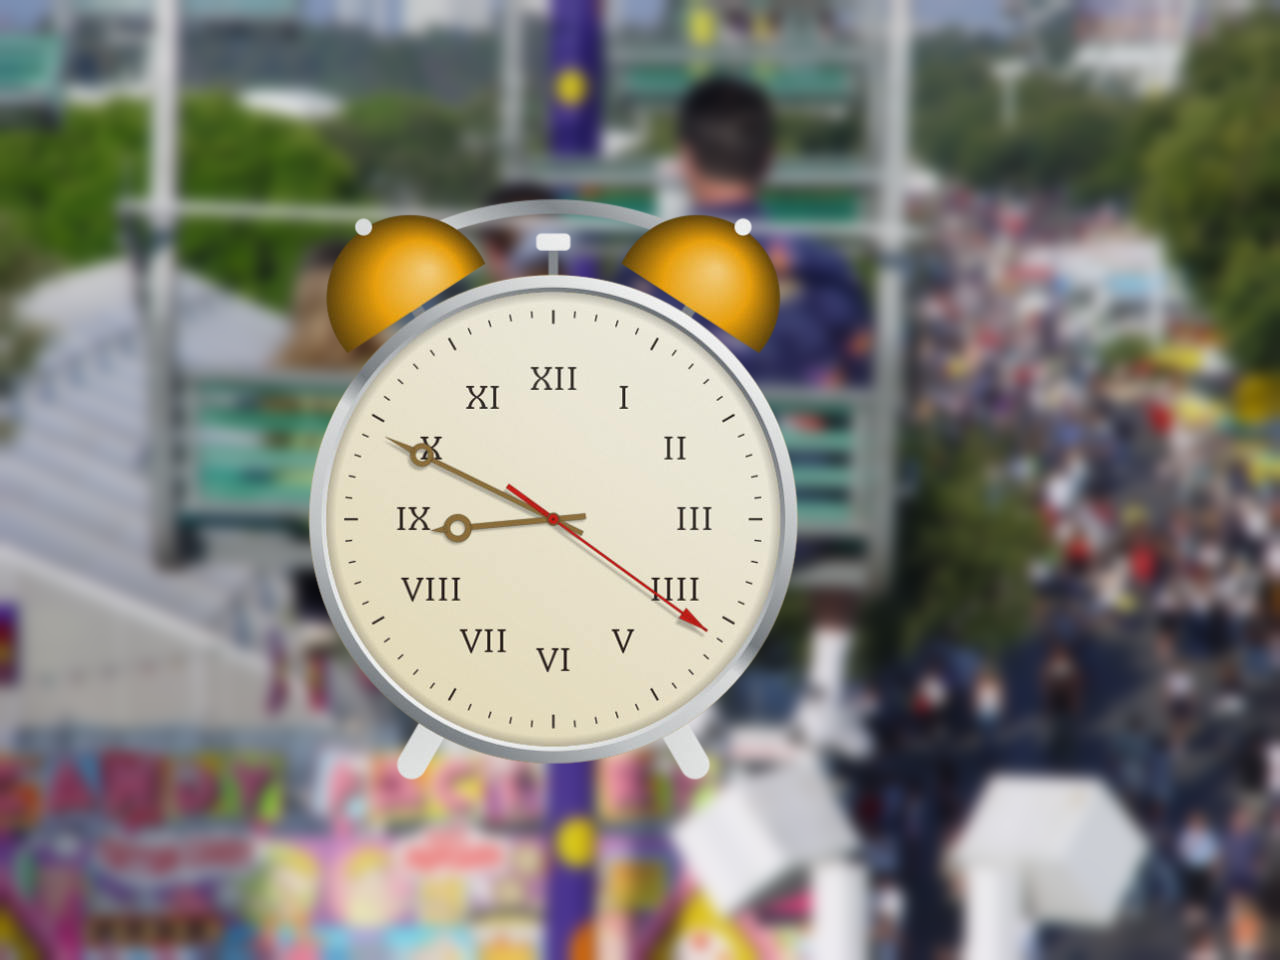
8 h 49 min 21 s
